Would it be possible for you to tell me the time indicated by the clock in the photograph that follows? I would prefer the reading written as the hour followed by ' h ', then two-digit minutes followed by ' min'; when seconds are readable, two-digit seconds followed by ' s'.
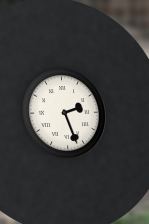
2 h 27 min
